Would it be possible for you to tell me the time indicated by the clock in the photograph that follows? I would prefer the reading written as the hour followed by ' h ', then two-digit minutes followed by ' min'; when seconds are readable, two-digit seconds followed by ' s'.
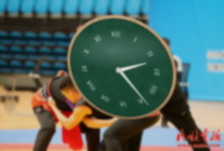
2 h 24 min
